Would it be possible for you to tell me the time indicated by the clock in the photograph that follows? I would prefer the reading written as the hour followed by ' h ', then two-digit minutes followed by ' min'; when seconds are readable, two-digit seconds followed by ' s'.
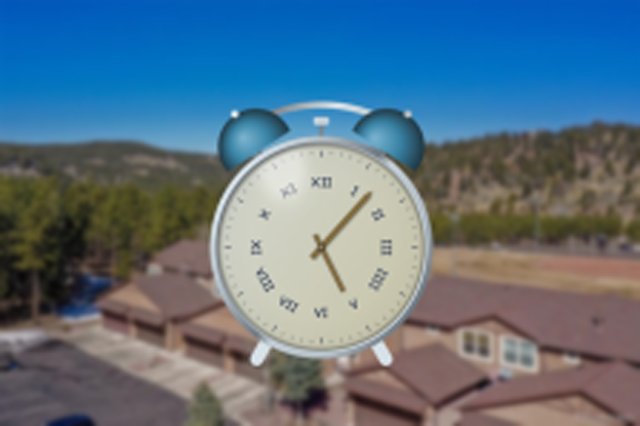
5 h 07 min
